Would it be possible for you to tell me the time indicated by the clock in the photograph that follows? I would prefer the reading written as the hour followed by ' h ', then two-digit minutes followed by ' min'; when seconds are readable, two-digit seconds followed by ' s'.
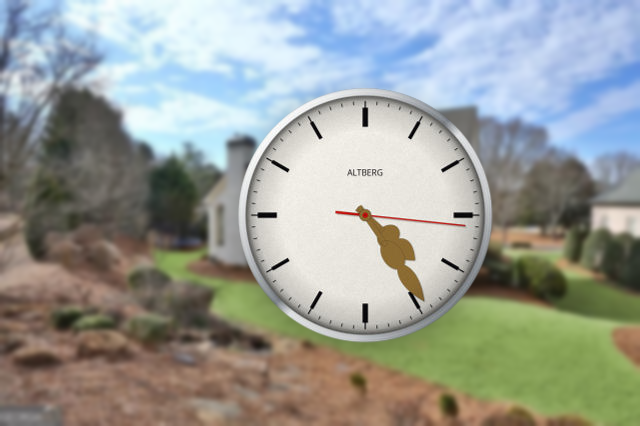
4 h 24 min 16 s
